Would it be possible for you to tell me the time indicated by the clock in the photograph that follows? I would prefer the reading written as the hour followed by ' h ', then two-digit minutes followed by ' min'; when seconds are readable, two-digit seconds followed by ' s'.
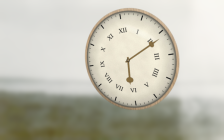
6 h 11 min
